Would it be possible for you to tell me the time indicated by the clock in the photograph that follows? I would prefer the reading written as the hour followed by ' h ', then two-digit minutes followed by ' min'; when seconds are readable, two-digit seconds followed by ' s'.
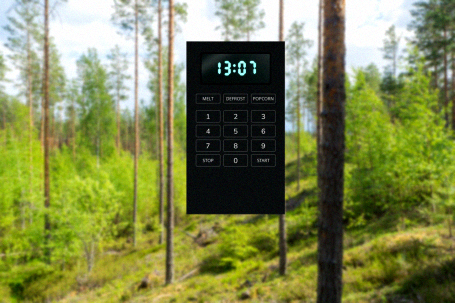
13 h 07 min
